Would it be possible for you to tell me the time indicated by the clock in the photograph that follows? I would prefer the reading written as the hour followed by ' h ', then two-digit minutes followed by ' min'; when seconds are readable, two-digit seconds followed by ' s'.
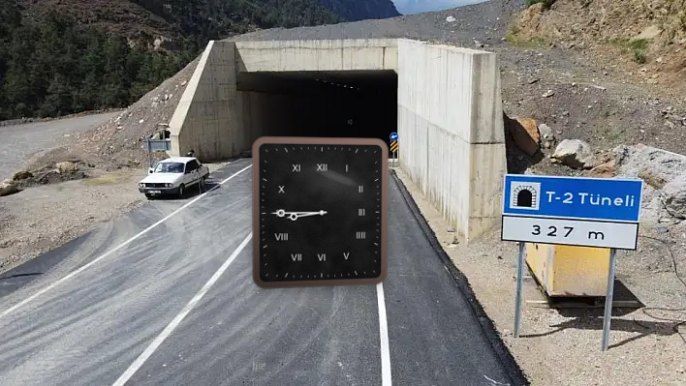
8 h 45 min
